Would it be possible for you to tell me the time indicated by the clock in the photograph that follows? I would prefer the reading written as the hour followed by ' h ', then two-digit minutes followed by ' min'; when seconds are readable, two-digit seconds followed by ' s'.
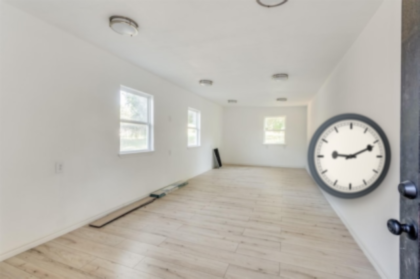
9 h 11 min
